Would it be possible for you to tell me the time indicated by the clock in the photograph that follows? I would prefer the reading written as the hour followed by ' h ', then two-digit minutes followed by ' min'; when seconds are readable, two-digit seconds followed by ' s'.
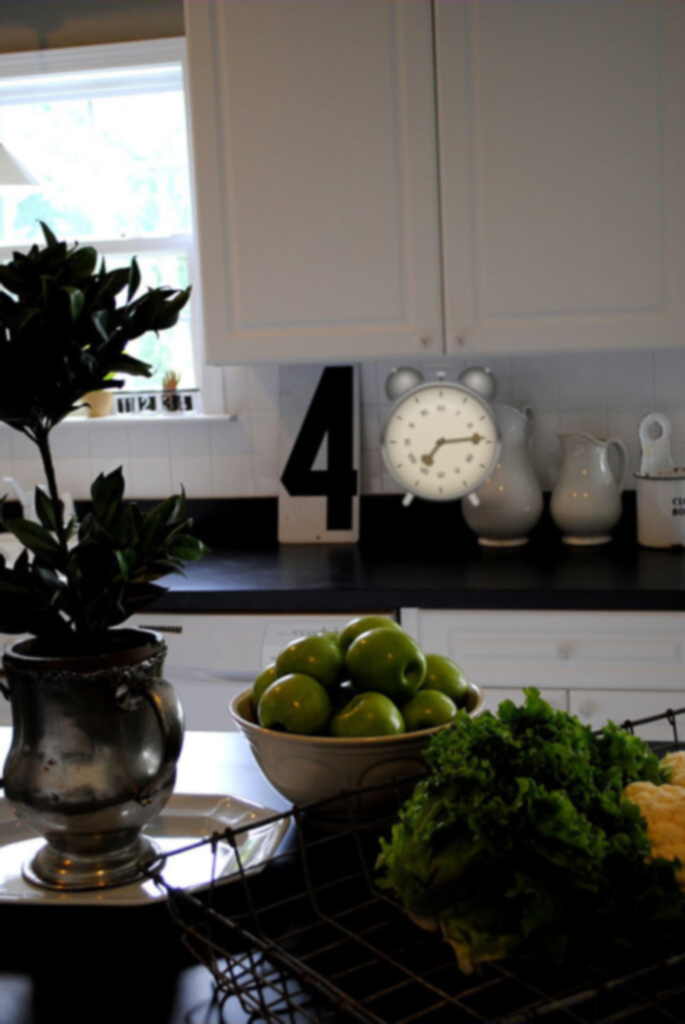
7 h 14 min
